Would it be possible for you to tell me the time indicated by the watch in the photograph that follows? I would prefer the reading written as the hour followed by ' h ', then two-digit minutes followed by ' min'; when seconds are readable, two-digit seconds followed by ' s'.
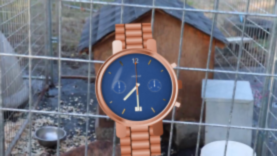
7 h 30 min
